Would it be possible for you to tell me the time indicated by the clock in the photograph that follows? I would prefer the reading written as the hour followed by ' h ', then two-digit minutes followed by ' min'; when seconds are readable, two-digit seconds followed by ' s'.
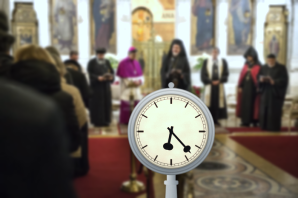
6 h 23 min
